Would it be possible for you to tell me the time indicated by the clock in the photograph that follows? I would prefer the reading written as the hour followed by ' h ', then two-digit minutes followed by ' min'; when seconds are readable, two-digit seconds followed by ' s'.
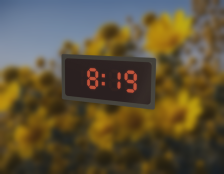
8 h 19 min
